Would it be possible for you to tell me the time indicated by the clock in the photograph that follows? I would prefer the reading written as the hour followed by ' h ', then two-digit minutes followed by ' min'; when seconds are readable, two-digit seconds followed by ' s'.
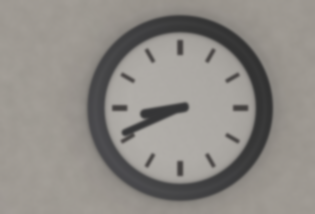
8 h 41 min
